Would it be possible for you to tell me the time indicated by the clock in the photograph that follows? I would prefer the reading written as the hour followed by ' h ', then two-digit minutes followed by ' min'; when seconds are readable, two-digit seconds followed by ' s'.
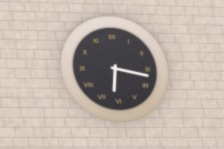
6 h 17 min
